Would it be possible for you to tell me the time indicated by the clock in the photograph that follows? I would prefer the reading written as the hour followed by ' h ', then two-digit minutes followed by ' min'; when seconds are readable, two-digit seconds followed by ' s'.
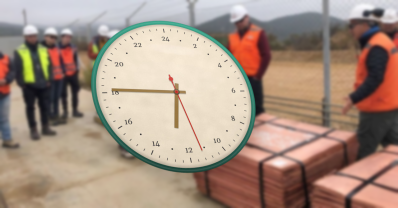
12 h 45 min 28 s
